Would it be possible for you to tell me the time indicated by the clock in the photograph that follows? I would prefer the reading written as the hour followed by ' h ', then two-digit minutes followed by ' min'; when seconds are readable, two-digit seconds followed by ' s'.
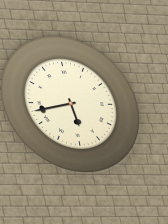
5 h 43 min
